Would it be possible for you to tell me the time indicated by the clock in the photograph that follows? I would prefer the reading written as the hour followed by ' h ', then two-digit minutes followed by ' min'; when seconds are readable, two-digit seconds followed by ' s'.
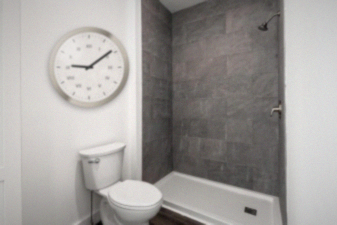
9 h 09 min
